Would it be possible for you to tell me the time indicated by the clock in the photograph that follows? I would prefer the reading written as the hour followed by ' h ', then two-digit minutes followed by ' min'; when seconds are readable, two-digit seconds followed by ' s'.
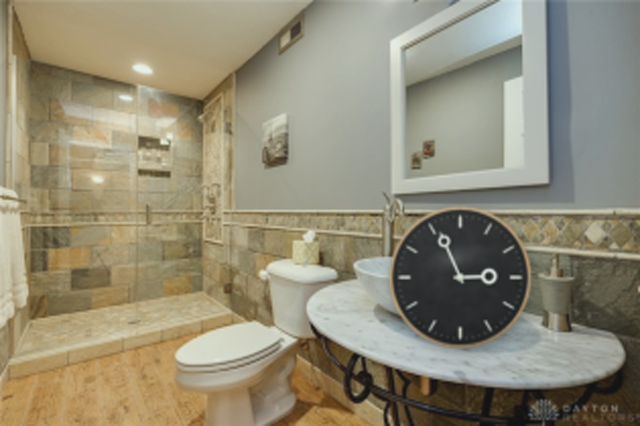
2 h 56 min
